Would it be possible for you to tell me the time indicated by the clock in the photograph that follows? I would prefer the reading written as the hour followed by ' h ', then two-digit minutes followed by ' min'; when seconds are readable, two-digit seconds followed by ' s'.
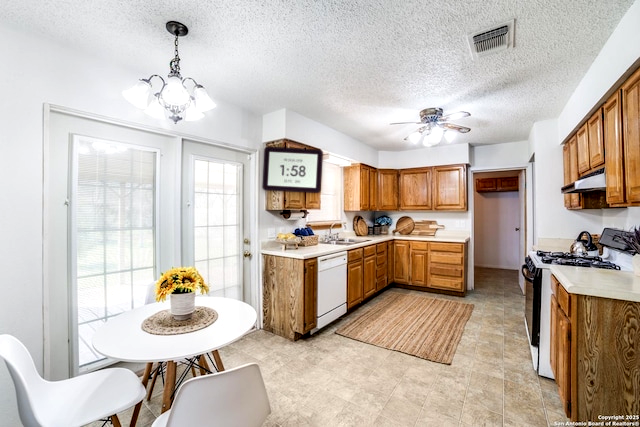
1 h 58 min
